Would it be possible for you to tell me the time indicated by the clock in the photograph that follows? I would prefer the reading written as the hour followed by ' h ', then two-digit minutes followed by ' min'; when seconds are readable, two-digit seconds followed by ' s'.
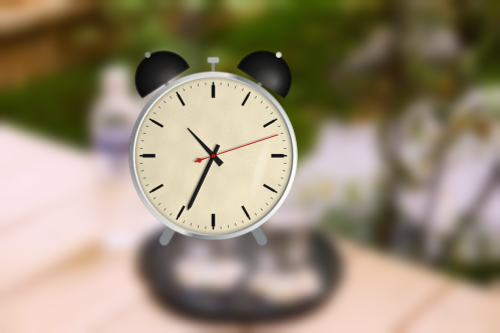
10 h 34 min 12 s
